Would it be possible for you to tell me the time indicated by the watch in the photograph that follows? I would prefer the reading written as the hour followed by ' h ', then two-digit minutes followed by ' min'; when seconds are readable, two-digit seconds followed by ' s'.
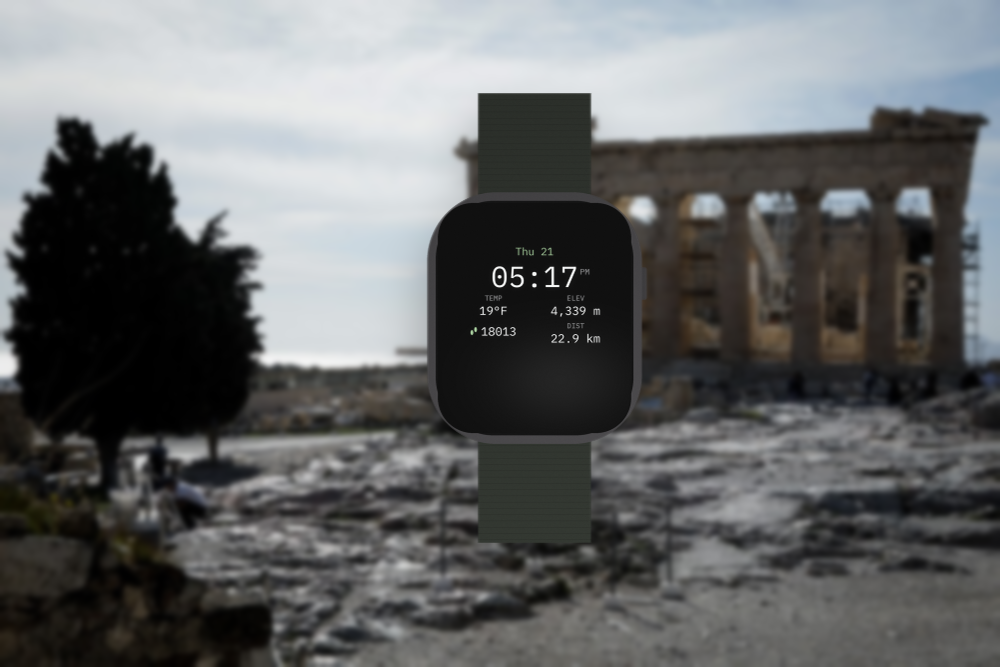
5 h 17 min
